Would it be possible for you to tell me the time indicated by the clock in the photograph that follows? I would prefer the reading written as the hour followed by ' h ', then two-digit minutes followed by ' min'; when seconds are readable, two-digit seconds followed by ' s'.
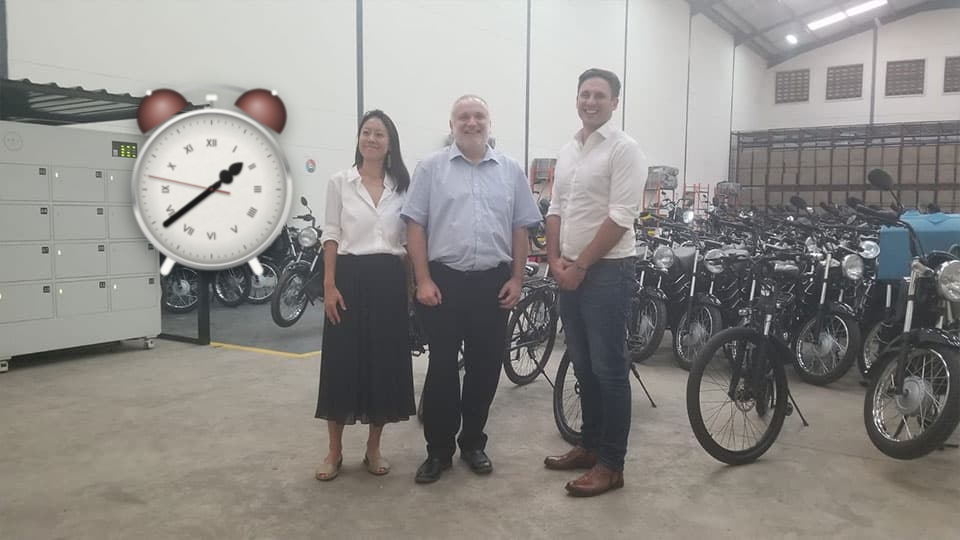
1 h 38 min 47 s
